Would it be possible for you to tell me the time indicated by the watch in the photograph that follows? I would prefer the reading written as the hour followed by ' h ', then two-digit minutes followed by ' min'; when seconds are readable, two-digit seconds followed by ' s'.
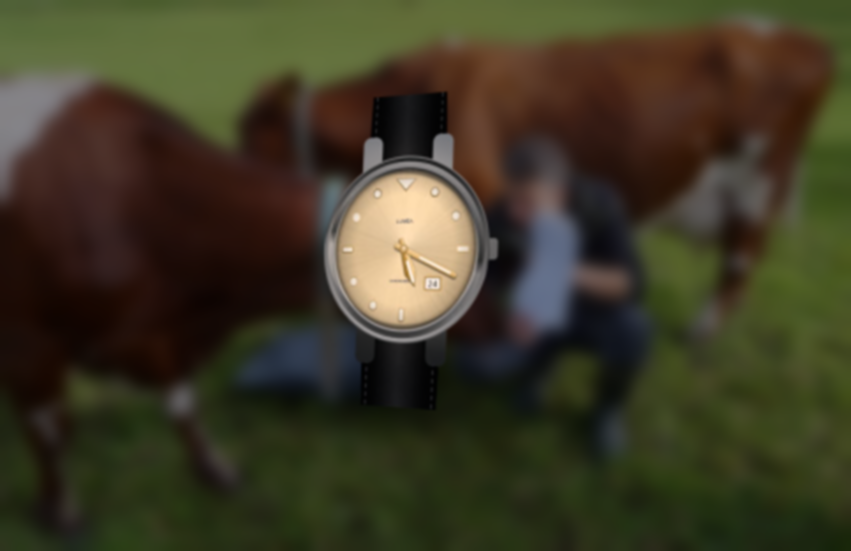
5 h 19 min
